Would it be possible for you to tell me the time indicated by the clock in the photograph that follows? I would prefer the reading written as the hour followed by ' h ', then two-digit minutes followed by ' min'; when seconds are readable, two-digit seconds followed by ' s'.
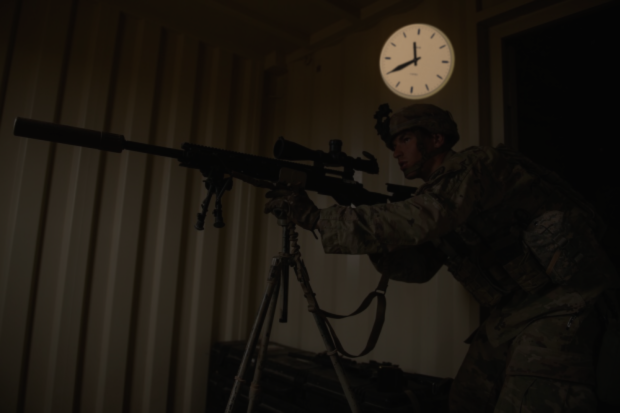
11 h 40 min
